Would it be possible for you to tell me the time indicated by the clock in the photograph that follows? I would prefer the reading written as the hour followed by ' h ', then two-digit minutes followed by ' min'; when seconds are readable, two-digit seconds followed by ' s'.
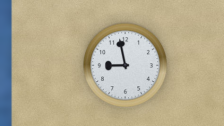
8 h 58 min
